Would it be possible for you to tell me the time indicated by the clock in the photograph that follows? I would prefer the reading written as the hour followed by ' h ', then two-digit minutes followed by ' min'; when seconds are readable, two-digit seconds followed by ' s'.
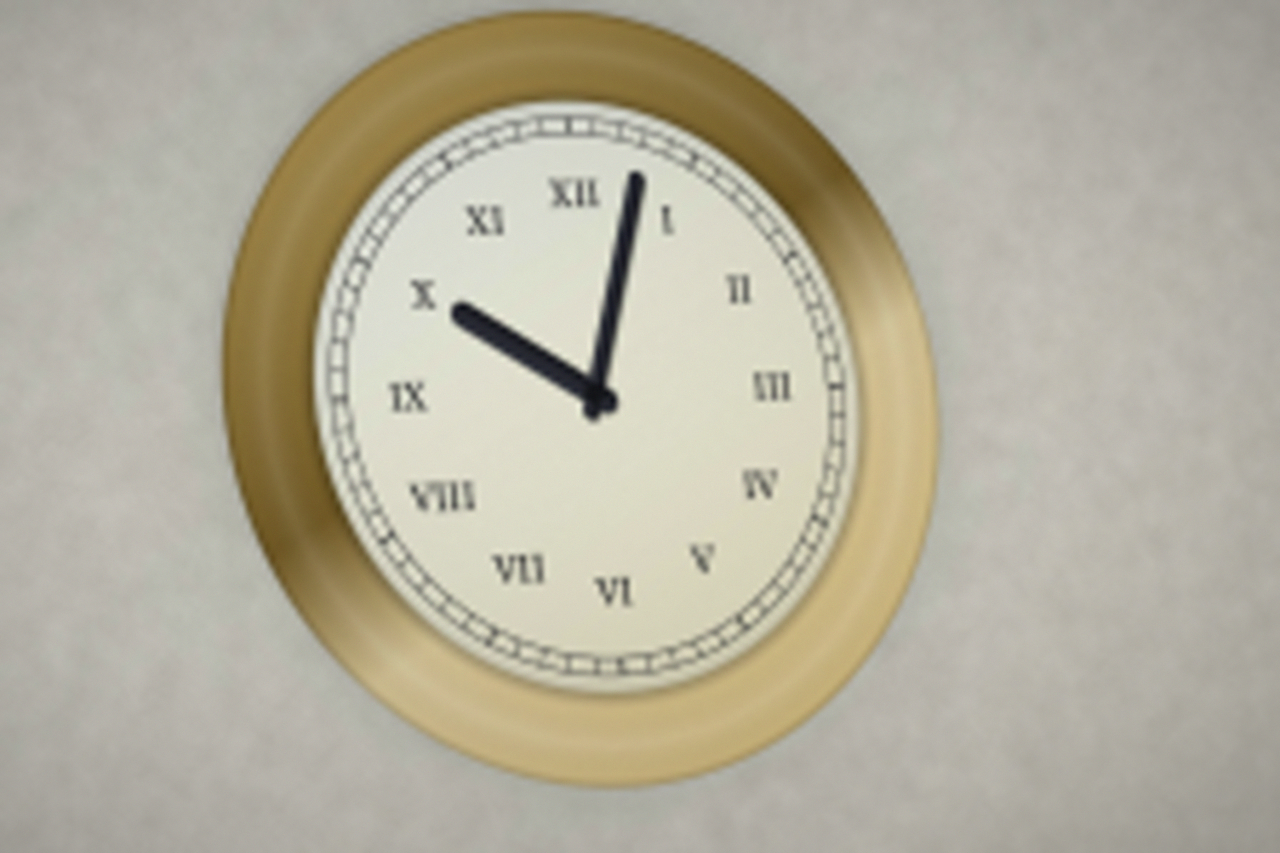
10 h 03 min
